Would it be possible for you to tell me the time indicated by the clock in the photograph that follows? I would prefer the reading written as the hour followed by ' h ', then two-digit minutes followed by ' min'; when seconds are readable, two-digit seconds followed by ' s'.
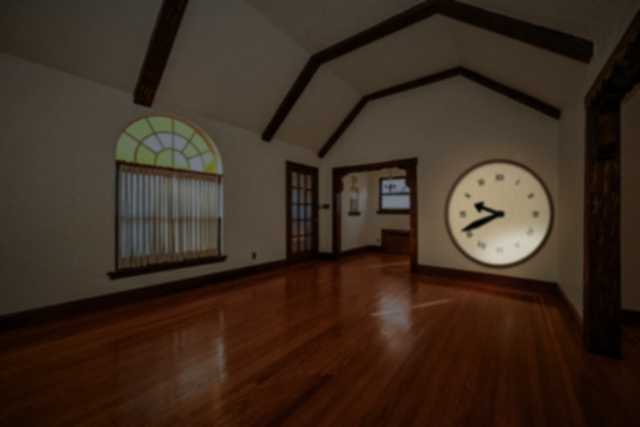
9 h 41 min
